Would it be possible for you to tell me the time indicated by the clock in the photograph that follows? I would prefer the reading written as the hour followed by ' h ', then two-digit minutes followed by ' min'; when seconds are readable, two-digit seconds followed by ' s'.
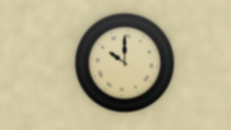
9 h 59 min
